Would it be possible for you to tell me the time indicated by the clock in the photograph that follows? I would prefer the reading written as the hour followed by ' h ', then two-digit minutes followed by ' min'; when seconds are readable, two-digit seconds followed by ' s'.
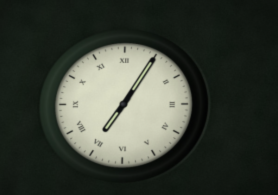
7 h 05 min
